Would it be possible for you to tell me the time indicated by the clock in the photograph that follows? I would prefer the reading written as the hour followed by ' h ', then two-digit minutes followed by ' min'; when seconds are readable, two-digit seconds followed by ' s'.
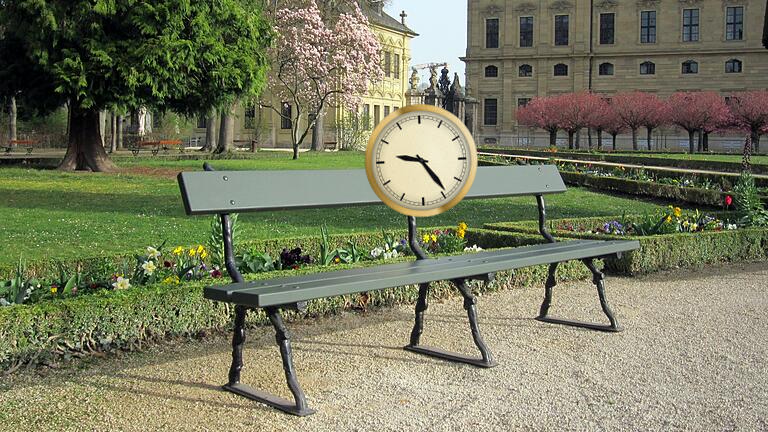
9 h 24 min
